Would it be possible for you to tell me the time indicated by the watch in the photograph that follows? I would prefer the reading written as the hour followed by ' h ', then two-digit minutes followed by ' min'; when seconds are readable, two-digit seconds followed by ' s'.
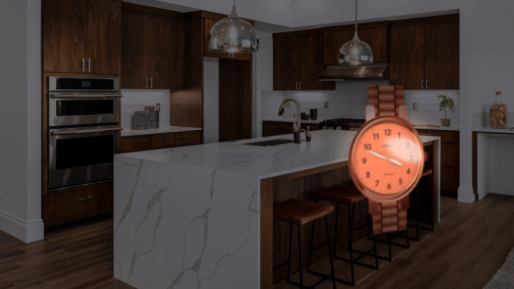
3 h 49 min
